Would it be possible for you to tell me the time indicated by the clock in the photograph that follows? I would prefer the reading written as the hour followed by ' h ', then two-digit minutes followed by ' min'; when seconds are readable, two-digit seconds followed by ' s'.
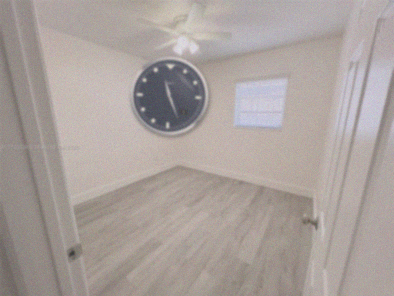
11 h 26 min
